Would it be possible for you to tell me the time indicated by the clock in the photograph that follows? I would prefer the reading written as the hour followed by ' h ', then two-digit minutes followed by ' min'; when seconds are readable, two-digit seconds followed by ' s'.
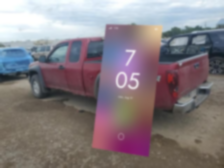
7 h 05 min
